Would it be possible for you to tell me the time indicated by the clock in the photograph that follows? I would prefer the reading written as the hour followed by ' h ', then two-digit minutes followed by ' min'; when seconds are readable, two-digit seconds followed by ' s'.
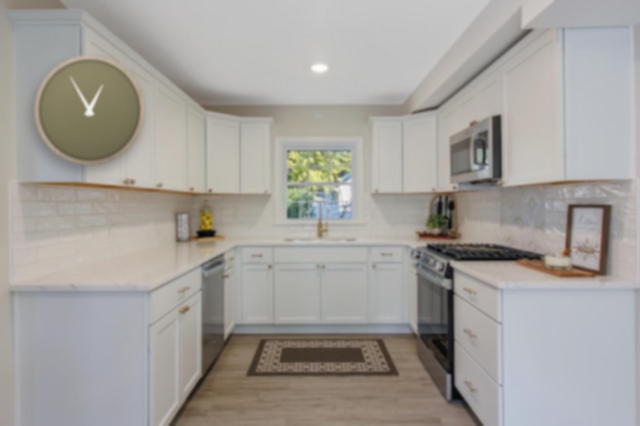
12 h 55 min
